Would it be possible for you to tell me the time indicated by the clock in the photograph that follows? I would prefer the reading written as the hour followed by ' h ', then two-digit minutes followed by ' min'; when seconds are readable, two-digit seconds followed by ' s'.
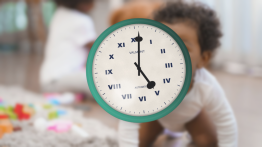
5 h 01 min
